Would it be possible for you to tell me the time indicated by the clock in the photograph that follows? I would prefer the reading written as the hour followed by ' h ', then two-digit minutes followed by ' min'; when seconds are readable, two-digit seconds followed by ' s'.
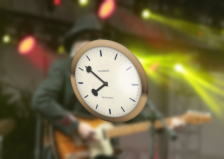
7 h 52 min
